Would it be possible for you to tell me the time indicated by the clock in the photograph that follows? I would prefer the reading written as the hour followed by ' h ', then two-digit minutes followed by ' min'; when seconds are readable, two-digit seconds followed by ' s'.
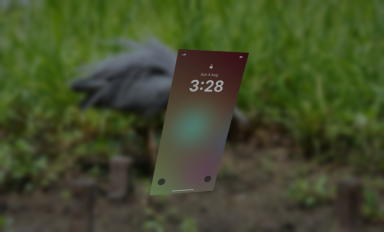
3 h 28 min
